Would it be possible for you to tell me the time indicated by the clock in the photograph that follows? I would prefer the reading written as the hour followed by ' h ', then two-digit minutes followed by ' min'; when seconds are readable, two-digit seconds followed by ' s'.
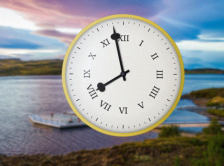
7 h 58 min
